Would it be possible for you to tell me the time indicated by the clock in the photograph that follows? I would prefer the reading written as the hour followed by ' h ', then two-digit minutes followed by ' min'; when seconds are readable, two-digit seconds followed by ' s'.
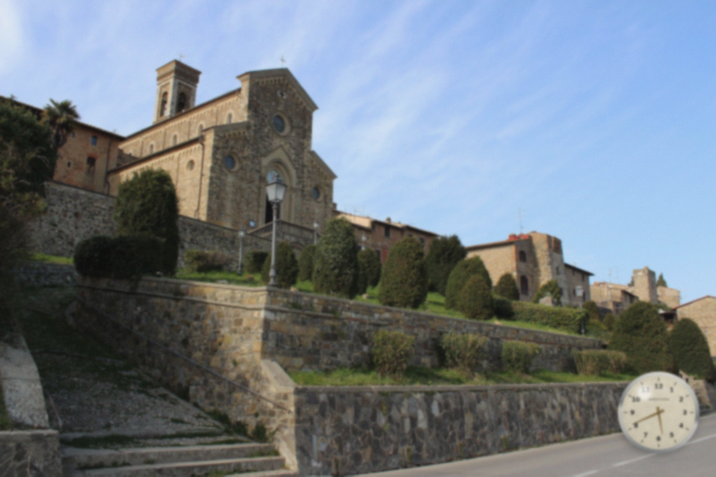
5 h 41 min
